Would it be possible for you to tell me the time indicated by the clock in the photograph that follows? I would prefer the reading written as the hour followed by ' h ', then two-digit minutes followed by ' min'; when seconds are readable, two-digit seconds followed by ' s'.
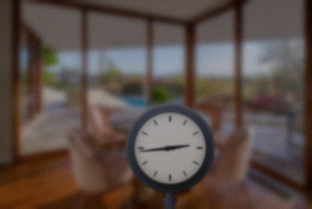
2 h 44 min
